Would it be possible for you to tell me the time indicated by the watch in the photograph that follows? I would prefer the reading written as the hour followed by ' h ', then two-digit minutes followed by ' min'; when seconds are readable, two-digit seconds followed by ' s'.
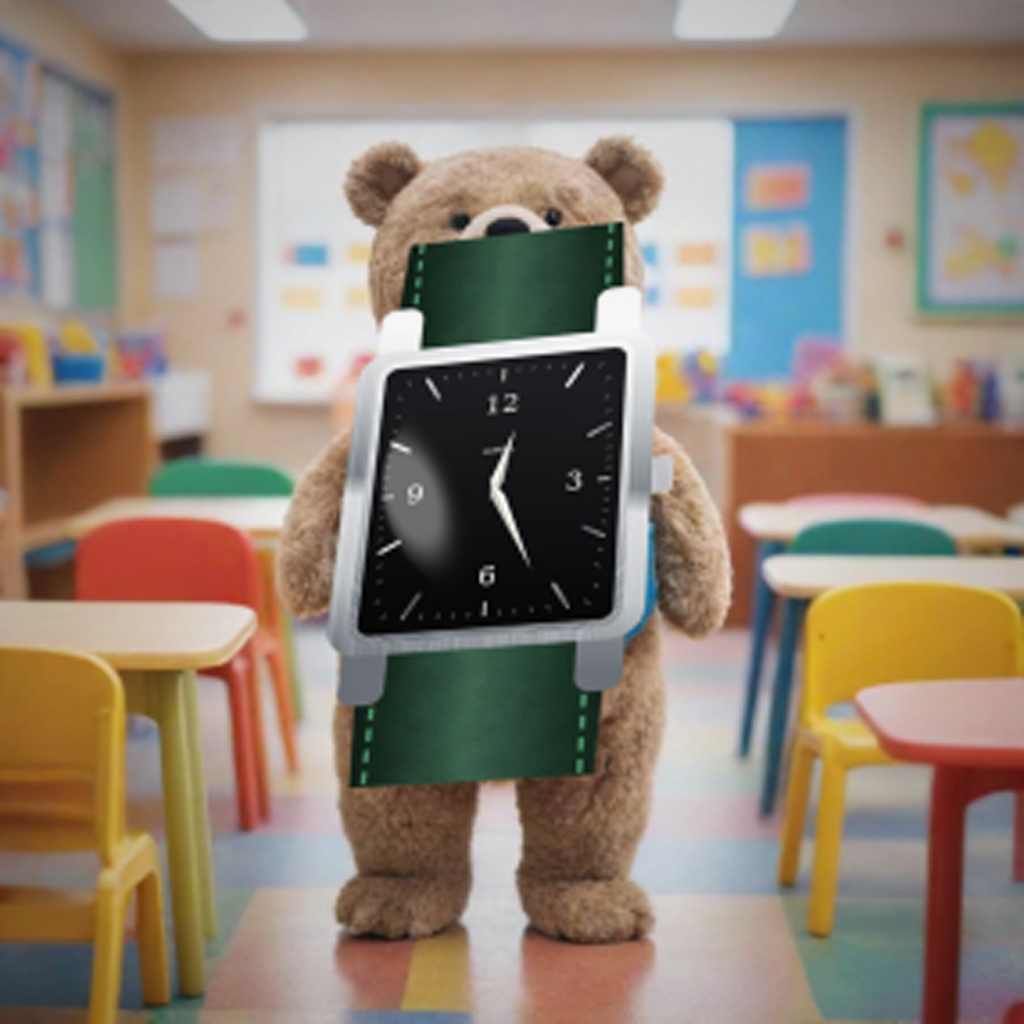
12 h 26 min
